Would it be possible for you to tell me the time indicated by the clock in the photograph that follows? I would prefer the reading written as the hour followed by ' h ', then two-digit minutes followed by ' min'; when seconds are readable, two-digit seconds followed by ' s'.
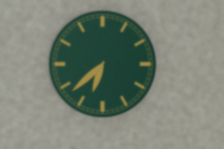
6 h 38 min
